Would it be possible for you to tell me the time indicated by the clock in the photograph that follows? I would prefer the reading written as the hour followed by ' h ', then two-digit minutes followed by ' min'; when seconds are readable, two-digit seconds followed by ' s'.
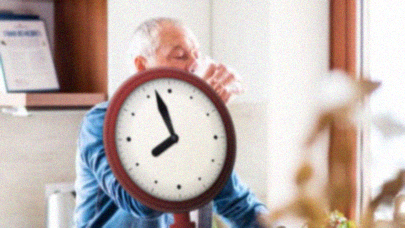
7 h 57 min
